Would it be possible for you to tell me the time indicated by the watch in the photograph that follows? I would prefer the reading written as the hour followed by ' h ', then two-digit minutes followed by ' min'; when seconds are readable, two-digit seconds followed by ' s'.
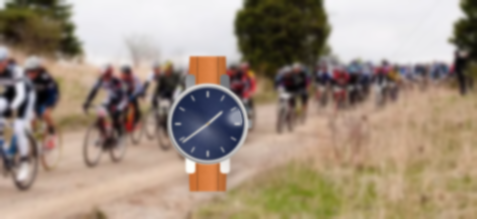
1 h 39 min
